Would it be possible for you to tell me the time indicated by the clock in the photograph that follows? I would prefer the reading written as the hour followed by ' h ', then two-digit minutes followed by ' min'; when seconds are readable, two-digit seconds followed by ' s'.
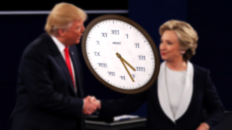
4 h 26 min
